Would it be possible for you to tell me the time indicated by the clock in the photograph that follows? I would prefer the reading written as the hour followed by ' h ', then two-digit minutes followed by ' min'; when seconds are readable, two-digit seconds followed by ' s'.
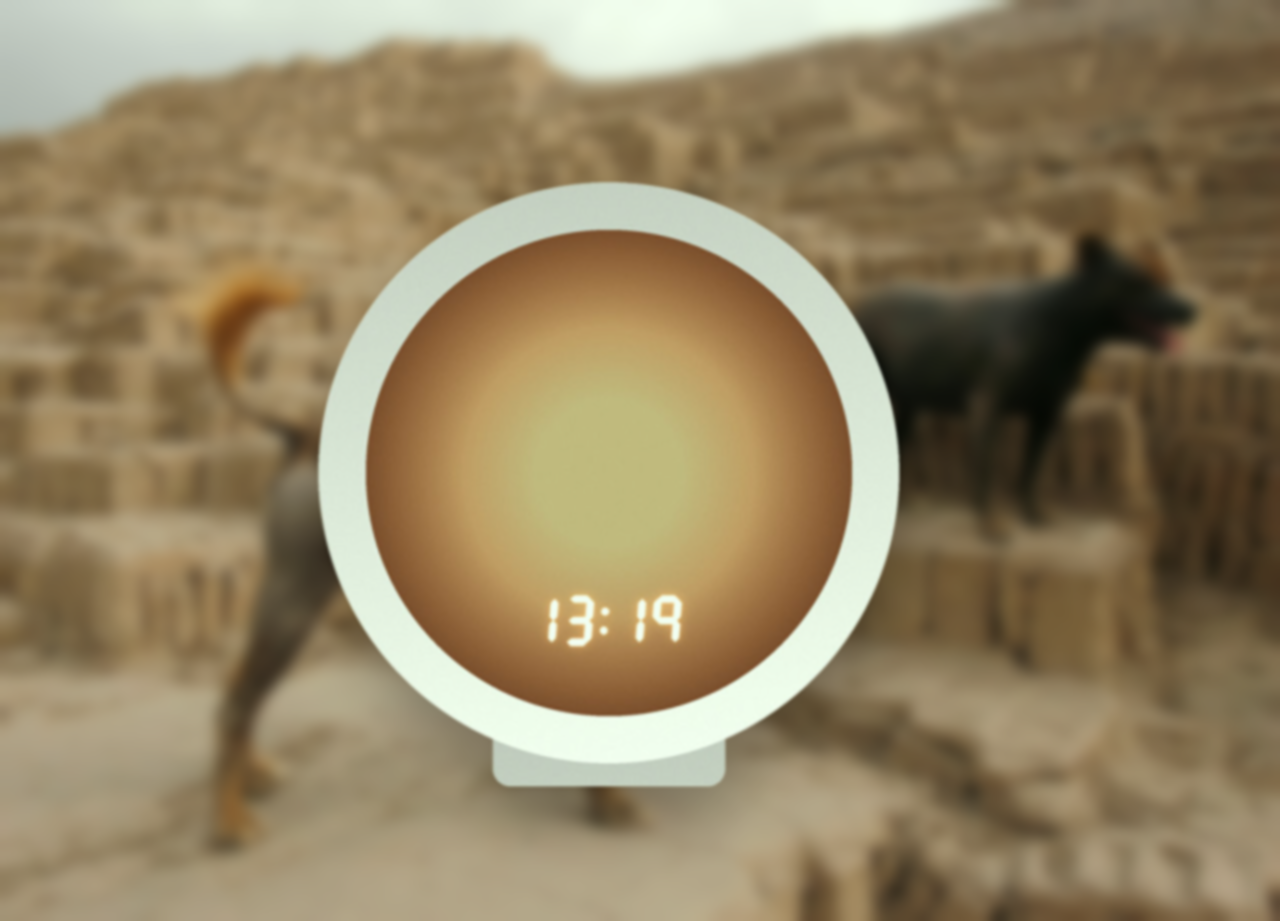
13 h 19 min
